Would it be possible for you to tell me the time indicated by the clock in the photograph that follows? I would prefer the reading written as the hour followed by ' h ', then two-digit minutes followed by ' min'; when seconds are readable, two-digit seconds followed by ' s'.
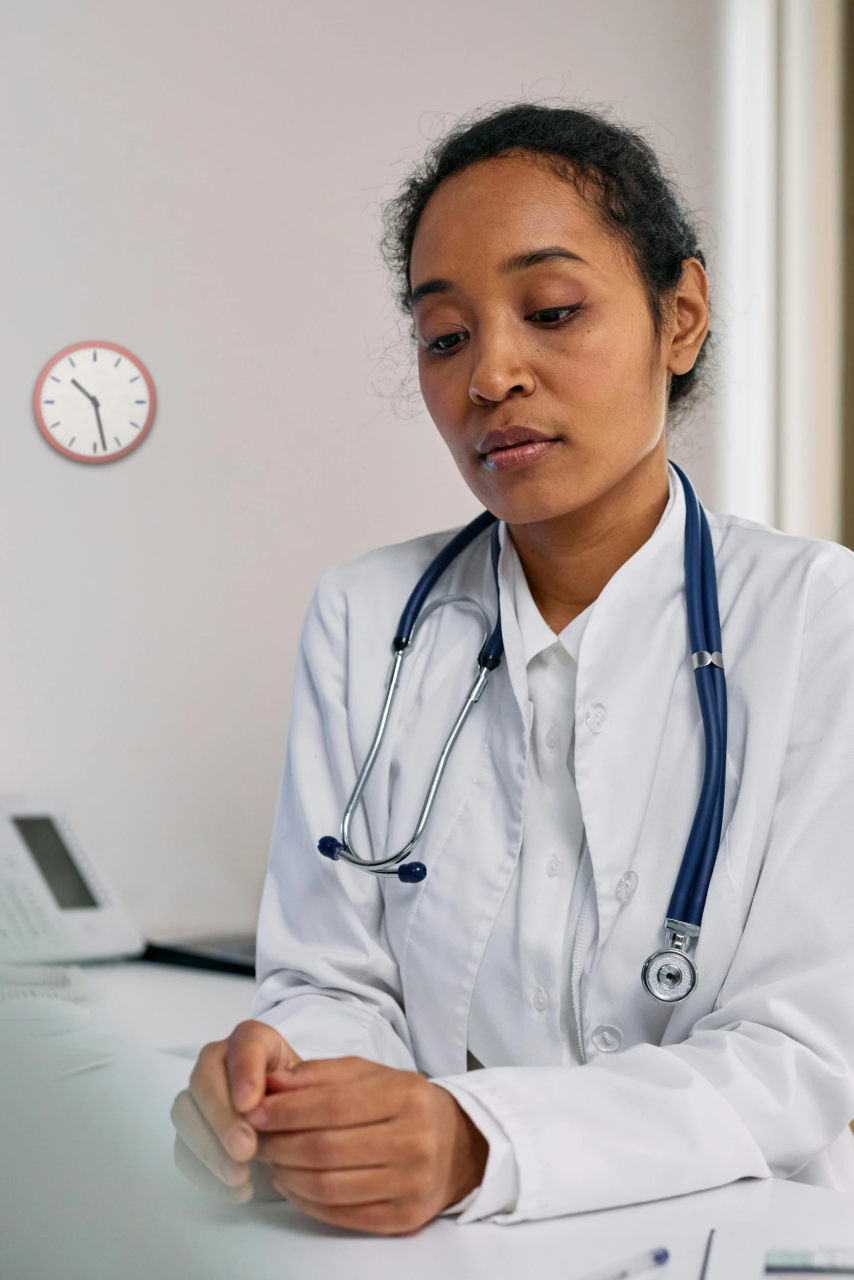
10 h 28 min
